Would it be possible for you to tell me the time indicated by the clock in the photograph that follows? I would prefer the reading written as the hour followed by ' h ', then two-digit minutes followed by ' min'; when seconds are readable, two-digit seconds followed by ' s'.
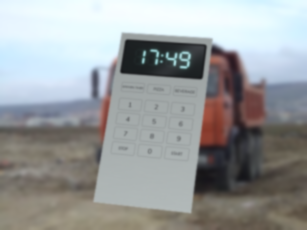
17 h 49 min
